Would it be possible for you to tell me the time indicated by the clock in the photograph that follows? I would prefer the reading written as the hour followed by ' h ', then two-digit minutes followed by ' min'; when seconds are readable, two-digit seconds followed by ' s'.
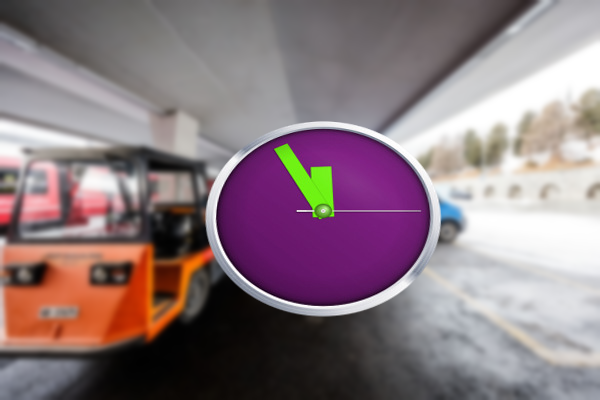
11 h 55 min 15 s
